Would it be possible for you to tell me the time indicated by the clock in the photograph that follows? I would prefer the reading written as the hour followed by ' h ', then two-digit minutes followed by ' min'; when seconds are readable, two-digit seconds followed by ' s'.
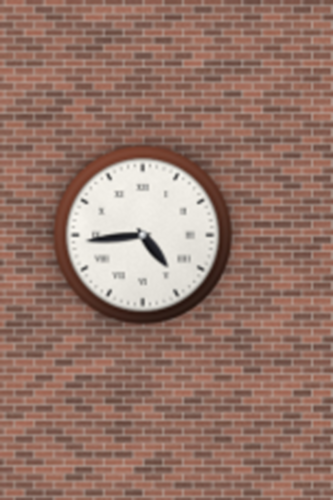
4 h 44 min
